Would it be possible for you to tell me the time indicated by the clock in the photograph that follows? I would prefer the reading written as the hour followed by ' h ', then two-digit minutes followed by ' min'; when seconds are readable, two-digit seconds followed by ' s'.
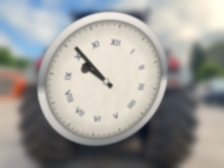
9 h 51 min
